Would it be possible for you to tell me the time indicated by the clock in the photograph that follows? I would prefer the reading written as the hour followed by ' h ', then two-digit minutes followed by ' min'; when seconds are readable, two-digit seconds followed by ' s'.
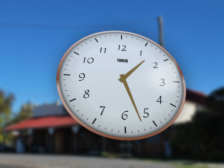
1 h 27 min
